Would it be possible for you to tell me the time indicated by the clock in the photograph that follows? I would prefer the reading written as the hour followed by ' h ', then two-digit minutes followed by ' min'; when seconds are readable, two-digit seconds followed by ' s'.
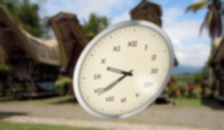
9 h 39 min
